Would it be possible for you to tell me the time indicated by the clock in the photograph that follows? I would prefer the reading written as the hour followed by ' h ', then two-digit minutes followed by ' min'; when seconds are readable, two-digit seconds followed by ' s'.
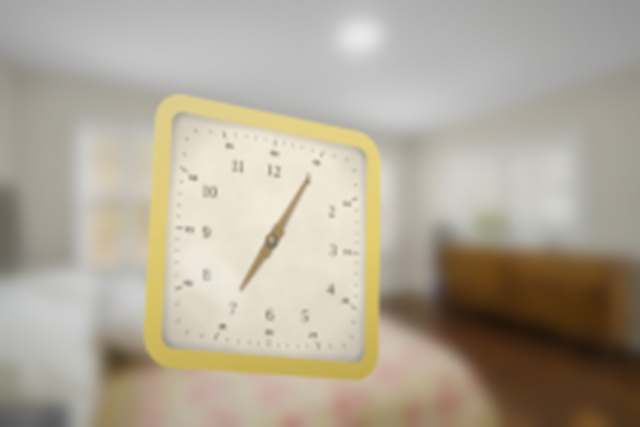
7 h 05 min
